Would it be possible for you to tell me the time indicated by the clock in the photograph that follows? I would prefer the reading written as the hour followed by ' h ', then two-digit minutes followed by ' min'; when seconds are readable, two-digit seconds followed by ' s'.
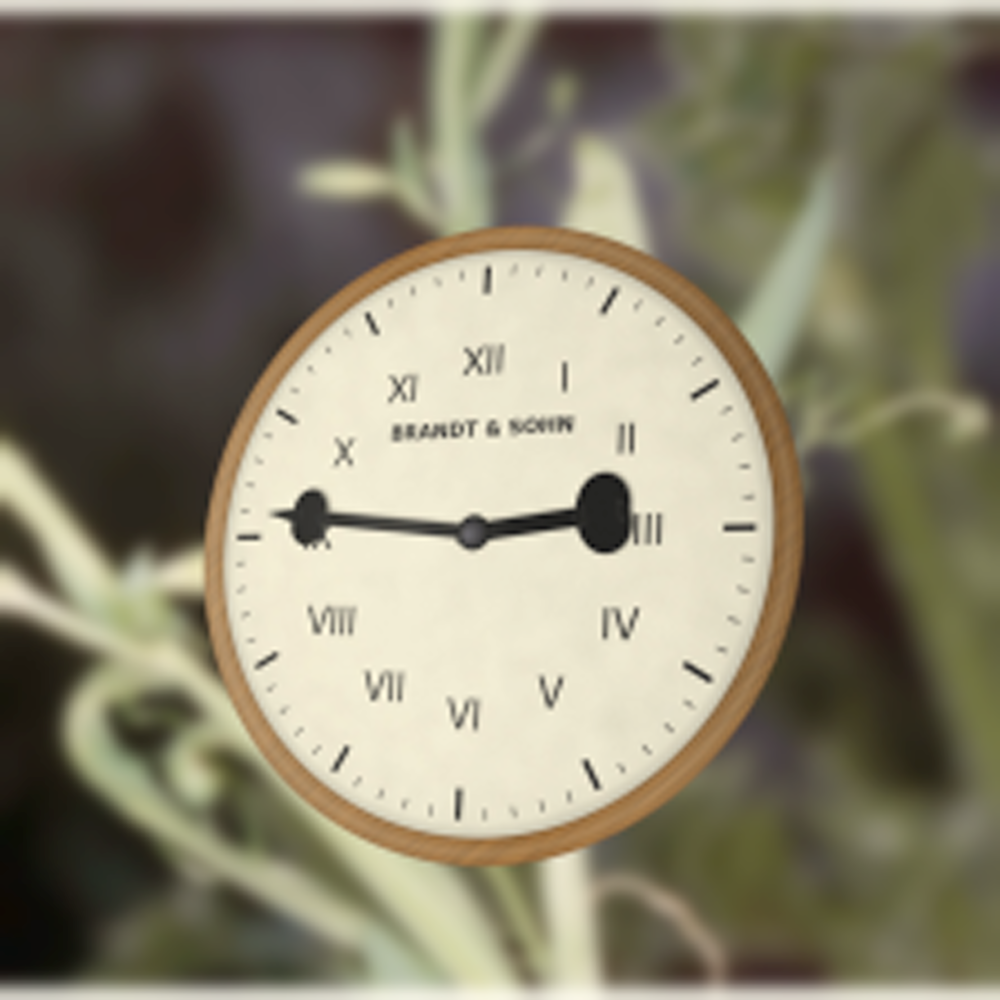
2 h 46 min
